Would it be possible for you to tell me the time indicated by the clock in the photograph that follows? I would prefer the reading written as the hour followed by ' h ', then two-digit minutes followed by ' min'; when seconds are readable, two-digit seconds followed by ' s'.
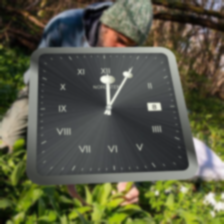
12 h 05 min
